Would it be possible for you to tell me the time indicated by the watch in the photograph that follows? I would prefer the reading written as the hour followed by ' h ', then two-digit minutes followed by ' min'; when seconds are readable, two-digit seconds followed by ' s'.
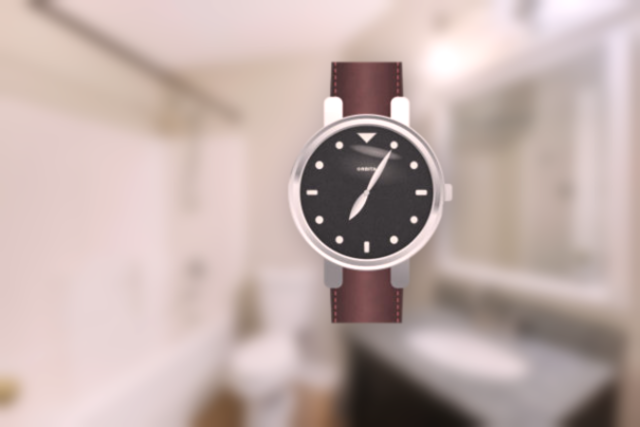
7 h 05 min
